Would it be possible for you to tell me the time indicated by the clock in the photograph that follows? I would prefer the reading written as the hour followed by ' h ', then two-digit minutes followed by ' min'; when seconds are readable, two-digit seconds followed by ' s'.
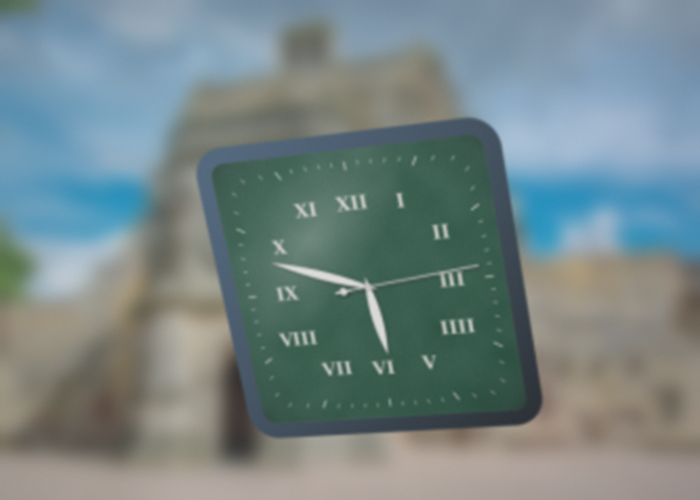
5 h 48 min 14 s
